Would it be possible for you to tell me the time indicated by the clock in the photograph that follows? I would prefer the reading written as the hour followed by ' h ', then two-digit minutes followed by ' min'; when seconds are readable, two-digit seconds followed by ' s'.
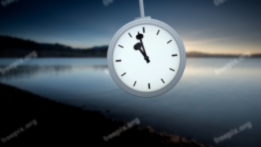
10 h 58 min
